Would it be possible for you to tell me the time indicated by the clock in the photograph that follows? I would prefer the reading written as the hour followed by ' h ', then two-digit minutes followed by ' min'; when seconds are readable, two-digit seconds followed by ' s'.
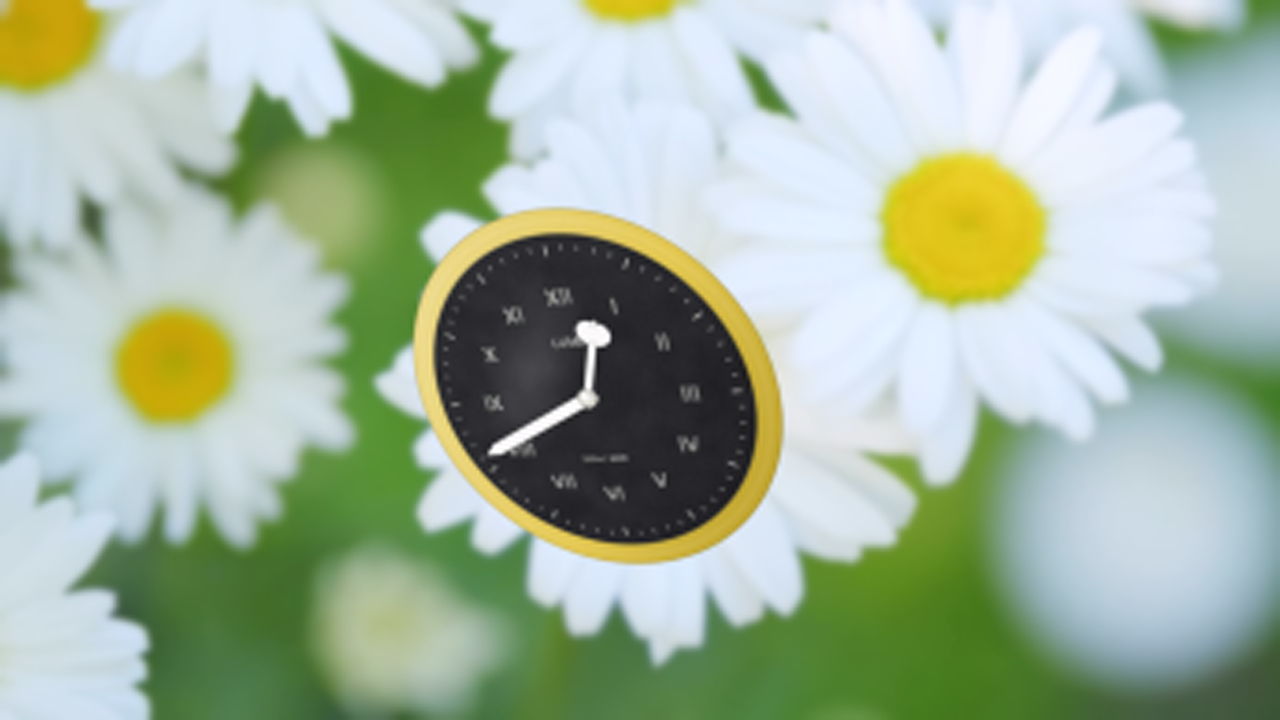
12 h 41 min
